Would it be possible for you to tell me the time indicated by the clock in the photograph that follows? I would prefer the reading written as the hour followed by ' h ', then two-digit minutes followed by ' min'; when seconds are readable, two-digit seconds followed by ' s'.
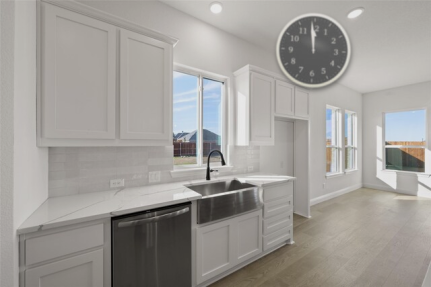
11 h 59 min
